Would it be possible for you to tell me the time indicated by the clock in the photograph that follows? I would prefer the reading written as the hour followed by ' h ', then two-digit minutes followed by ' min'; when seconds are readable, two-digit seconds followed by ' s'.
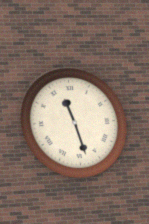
11 h 28 min
